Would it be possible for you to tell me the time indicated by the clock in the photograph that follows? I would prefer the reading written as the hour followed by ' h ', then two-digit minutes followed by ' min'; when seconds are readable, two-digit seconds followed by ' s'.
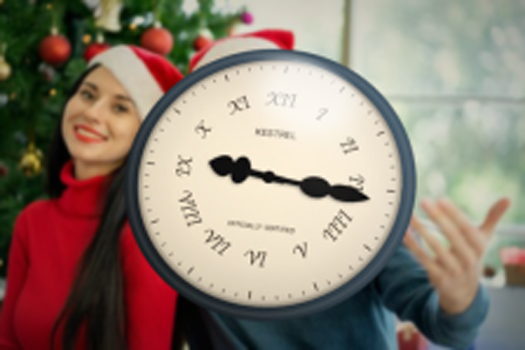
9 h 16 min
